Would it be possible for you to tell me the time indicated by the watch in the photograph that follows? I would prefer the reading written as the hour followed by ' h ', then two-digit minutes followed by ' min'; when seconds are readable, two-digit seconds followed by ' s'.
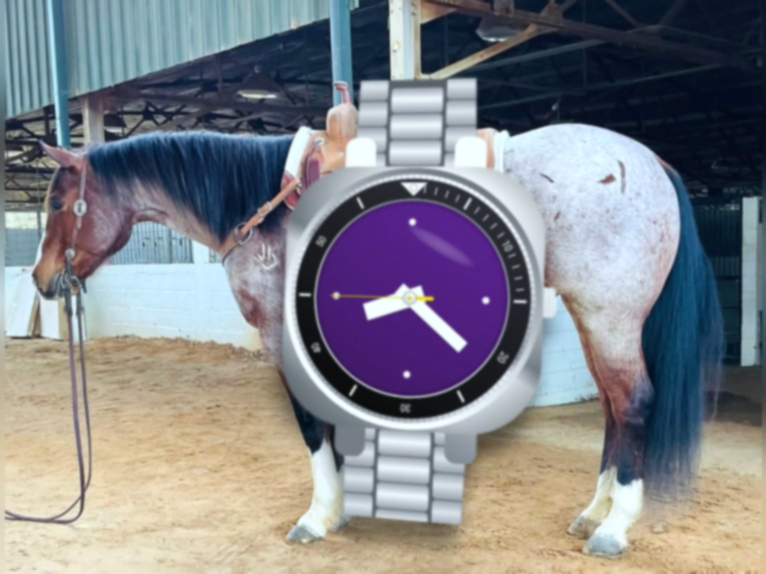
8 h 21 min 45 s
